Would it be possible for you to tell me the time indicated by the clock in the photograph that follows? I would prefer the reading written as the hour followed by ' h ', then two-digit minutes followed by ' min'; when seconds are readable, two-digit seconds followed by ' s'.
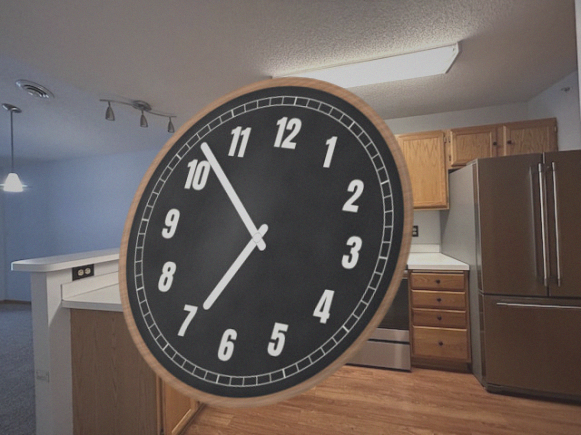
6 h 52 min
